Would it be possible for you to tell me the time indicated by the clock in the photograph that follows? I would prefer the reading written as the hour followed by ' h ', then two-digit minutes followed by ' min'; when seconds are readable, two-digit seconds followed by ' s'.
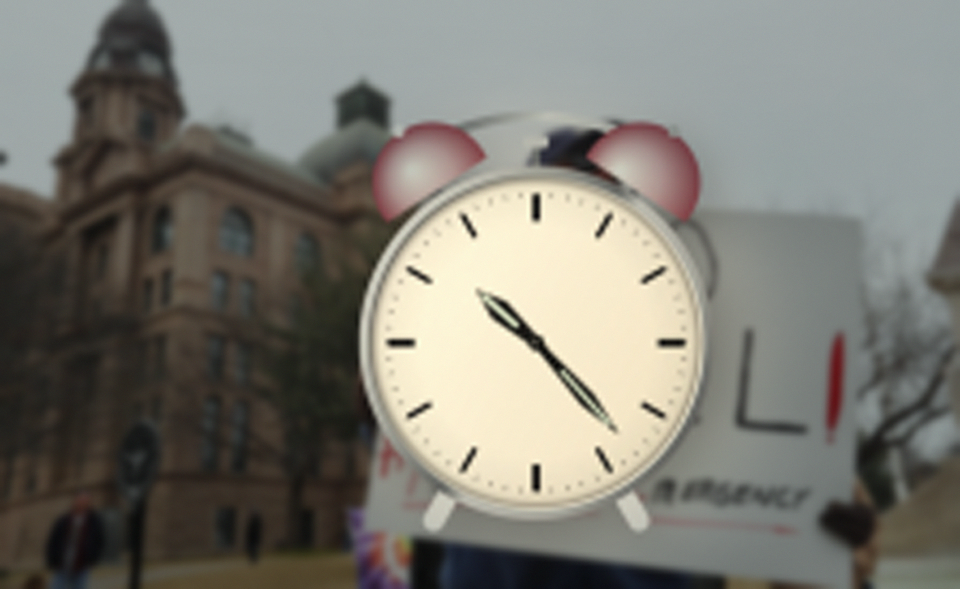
10 h 23 min
